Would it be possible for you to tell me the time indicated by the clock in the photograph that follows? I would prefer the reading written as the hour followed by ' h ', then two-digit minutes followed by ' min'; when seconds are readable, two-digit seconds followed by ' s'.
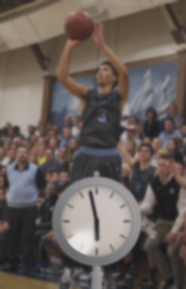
5 h 58 min
